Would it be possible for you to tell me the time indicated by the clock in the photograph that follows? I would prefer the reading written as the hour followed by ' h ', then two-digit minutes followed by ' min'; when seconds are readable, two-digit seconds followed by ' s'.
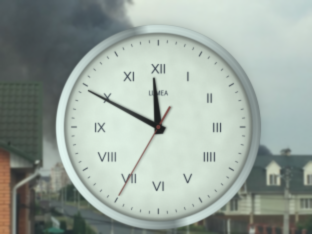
11 h 49 min 35 s
